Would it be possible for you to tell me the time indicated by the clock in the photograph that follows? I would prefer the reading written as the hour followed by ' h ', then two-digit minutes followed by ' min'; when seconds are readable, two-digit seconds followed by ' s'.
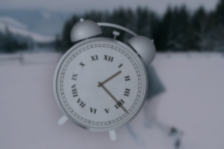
1 h 20 min
